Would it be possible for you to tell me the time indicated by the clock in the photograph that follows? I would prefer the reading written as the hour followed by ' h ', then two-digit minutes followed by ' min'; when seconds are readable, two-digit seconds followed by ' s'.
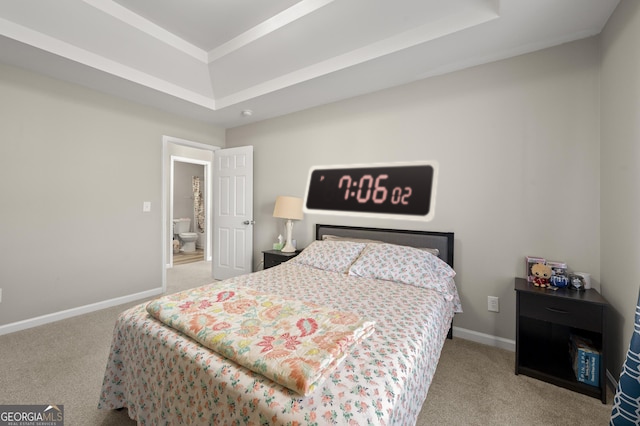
7 h 06 min 02 s
